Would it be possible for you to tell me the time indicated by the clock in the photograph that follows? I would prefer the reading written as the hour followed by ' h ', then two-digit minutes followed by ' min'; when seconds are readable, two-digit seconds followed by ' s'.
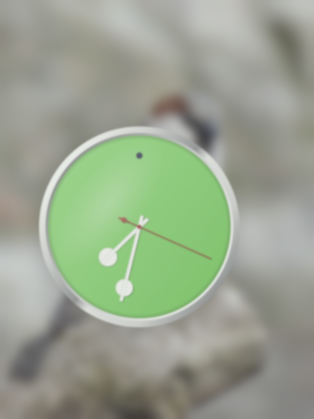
7 h 32 min 19 s
